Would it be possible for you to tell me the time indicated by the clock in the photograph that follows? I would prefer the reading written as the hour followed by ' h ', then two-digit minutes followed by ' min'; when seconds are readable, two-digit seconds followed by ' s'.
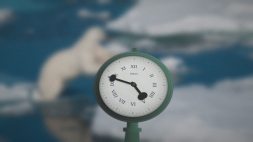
4 h 48 min
